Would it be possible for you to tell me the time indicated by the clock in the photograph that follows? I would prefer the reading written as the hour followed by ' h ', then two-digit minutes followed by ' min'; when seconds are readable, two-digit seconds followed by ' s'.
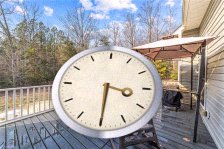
3 h 30 min
